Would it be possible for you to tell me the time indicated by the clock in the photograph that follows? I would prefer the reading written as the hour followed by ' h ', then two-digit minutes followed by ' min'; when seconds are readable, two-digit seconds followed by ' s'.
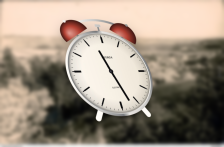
11 h 27 min
